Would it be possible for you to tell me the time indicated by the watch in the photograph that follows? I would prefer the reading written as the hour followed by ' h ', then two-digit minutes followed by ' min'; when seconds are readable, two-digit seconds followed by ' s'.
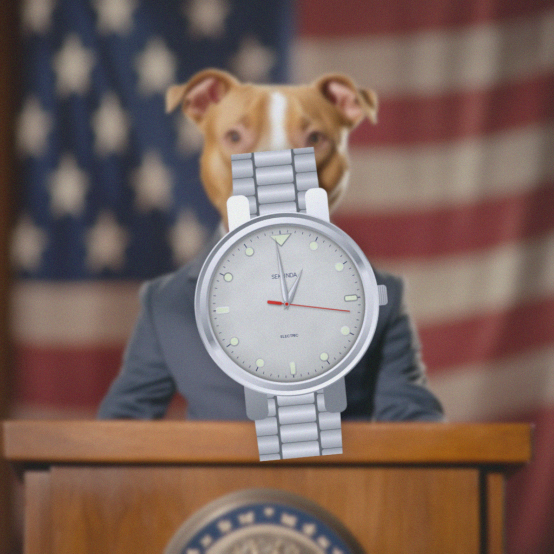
12 h 59 min 17 s
